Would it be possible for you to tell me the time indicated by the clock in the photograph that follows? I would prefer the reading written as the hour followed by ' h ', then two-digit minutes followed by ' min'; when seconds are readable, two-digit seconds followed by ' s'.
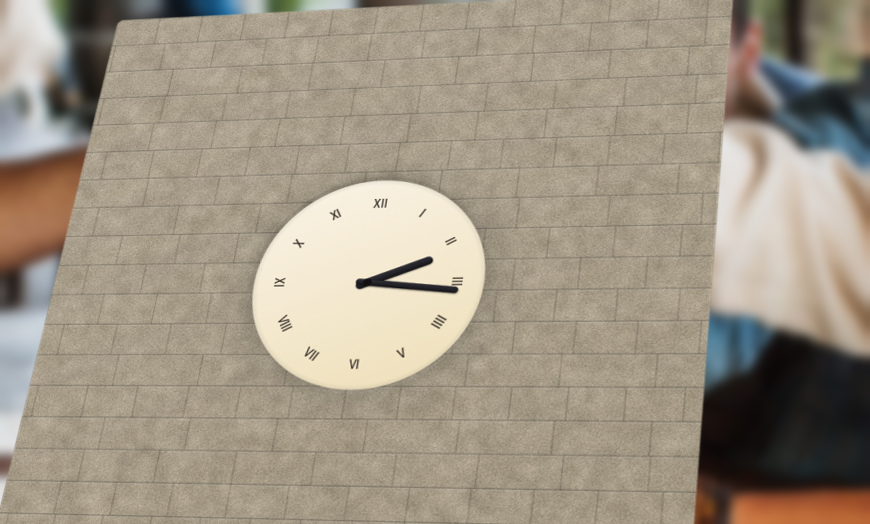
2 h 16 min
